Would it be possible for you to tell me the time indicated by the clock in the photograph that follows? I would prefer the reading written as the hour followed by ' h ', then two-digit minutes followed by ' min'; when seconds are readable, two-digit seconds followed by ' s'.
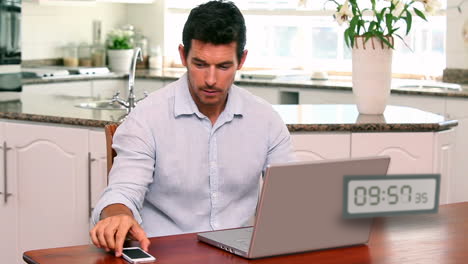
9 h 57 min 35 s
